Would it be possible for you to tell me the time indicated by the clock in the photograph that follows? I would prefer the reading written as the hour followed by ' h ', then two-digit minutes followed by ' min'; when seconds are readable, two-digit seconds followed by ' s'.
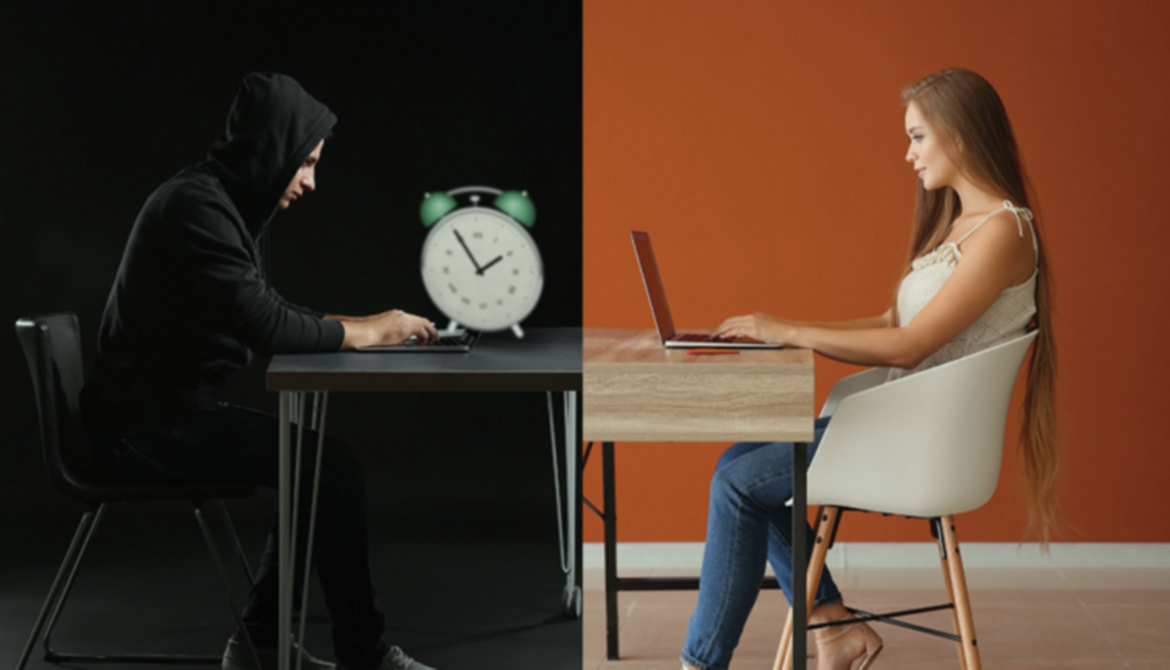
1 h 55 min
